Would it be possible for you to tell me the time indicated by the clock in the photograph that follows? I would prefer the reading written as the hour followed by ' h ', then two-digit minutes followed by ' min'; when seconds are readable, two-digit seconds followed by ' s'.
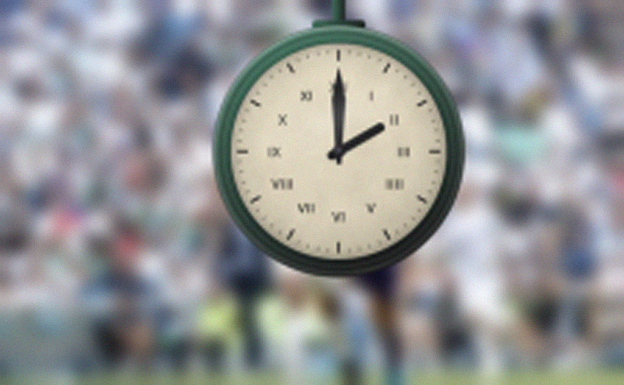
2 h 00 min
